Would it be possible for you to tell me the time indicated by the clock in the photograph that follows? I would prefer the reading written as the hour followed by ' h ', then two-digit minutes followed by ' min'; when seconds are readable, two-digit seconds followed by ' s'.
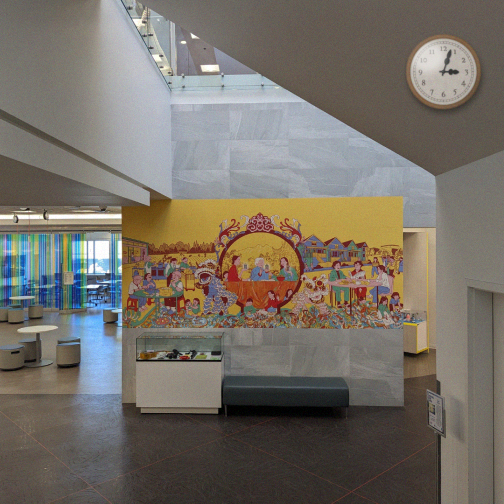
3 h 03 min
